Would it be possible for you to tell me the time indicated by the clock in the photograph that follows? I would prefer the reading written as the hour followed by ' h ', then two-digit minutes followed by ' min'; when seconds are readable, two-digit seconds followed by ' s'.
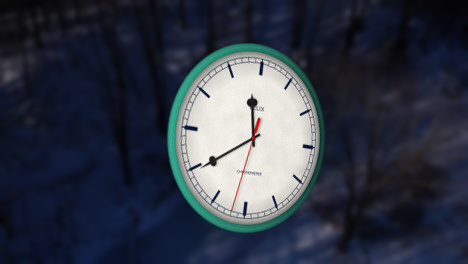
11 h 39 min 32 s
